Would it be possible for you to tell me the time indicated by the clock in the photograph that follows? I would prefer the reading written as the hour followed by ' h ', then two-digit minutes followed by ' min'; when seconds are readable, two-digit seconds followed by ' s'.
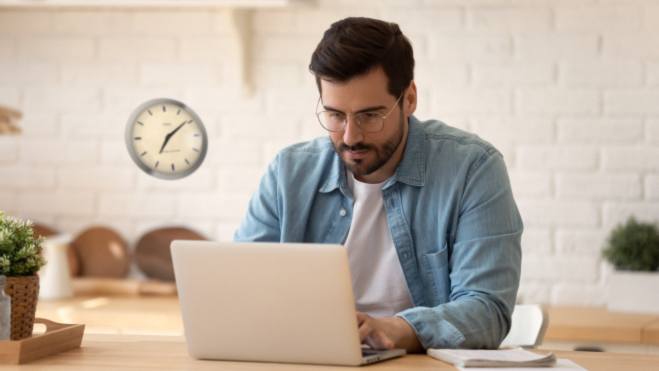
7 h 09 min
